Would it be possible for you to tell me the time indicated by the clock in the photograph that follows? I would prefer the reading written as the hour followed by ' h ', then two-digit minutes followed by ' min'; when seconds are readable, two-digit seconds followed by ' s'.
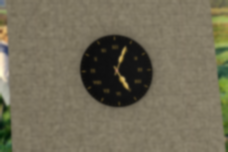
5 h 04 min
